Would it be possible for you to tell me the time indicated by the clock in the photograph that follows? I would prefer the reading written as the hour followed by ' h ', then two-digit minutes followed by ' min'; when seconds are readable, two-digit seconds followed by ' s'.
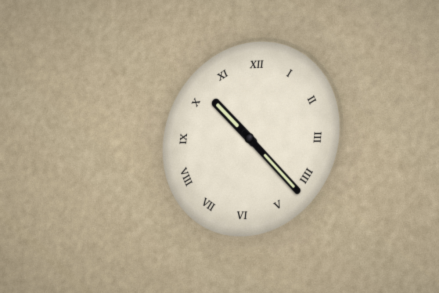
10 h 22 min
